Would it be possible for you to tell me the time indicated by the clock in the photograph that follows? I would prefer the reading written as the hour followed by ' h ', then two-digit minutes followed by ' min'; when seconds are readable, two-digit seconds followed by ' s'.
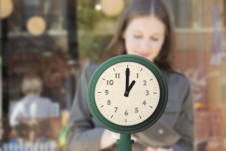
1 h 00 min
